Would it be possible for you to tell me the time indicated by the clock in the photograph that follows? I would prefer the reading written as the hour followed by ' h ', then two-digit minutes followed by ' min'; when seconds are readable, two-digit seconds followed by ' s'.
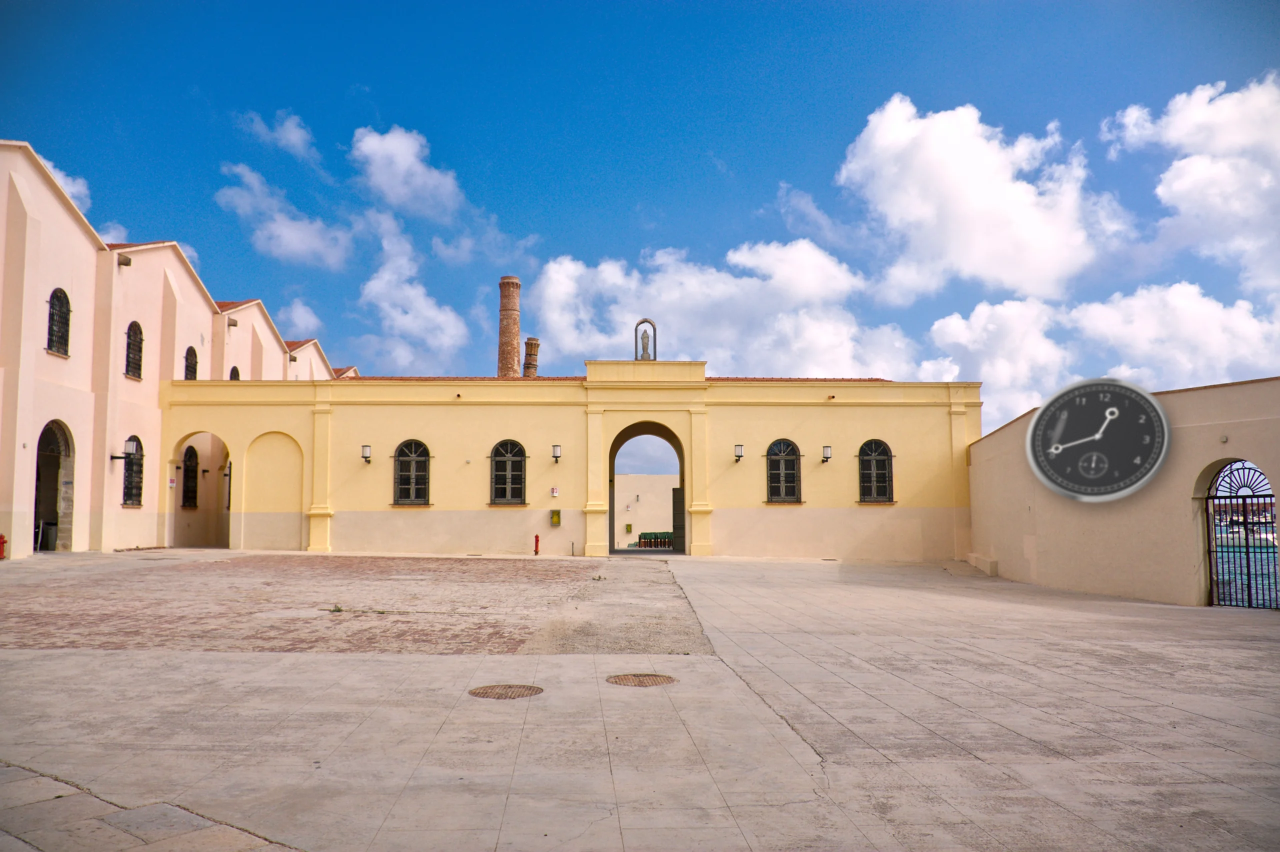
12 h 41 min
